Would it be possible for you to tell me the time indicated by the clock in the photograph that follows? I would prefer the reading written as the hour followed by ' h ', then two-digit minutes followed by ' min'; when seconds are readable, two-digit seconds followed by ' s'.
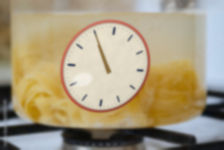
10 h 55 min
